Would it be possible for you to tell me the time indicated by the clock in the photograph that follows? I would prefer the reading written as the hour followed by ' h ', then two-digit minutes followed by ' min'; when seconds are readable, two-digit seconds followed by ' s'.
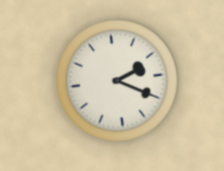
2 h 20 min
